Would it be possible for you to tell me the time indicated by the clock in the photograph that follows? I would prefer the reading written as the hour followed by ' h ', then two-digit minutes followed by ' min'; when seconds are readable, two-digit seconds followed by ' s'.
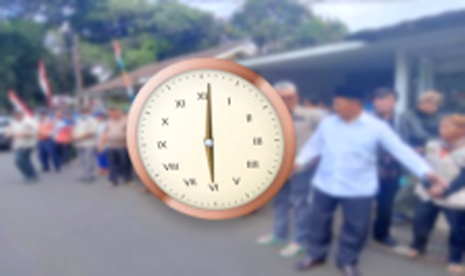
6 h 01 min
